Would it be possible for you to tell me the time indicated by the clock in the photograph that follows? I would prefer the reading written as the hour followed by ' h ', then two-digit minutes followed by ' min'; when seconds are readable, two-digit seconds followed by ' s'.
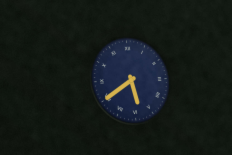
5 h 40 min
